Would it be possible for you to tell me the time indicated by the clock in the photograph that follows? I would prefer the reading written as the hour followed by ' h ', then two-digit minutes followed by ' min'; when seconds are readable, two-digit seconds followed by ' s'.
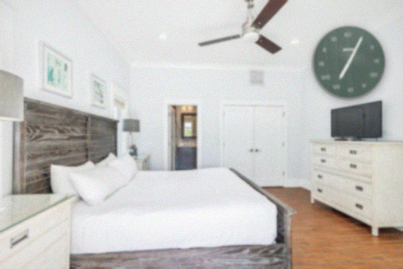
7 h 05 min
